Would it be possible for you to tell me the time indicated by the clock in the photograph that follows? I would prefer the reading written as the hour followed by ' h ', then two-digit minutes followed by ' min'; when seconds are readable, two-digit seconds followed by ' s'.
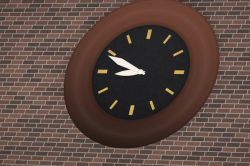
8 h 49 min
